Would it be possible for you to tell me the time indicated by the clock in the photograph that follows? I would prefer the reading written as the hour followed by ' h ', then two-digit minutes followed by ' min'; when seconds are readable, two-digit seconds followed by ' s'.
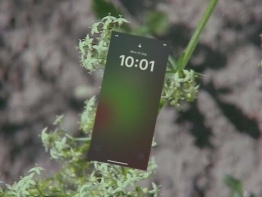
10 h 01 min
